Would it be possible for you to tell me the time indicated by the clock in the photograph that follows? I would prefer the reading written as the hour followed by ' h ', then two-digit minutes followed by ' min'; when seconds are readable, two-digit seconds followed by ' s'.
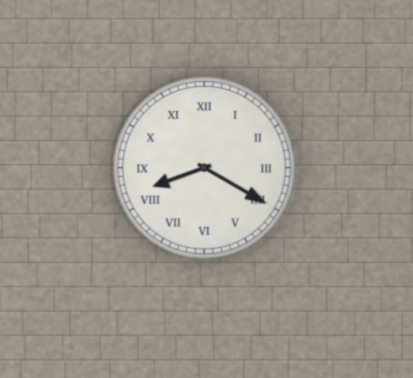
8 h 20 min
